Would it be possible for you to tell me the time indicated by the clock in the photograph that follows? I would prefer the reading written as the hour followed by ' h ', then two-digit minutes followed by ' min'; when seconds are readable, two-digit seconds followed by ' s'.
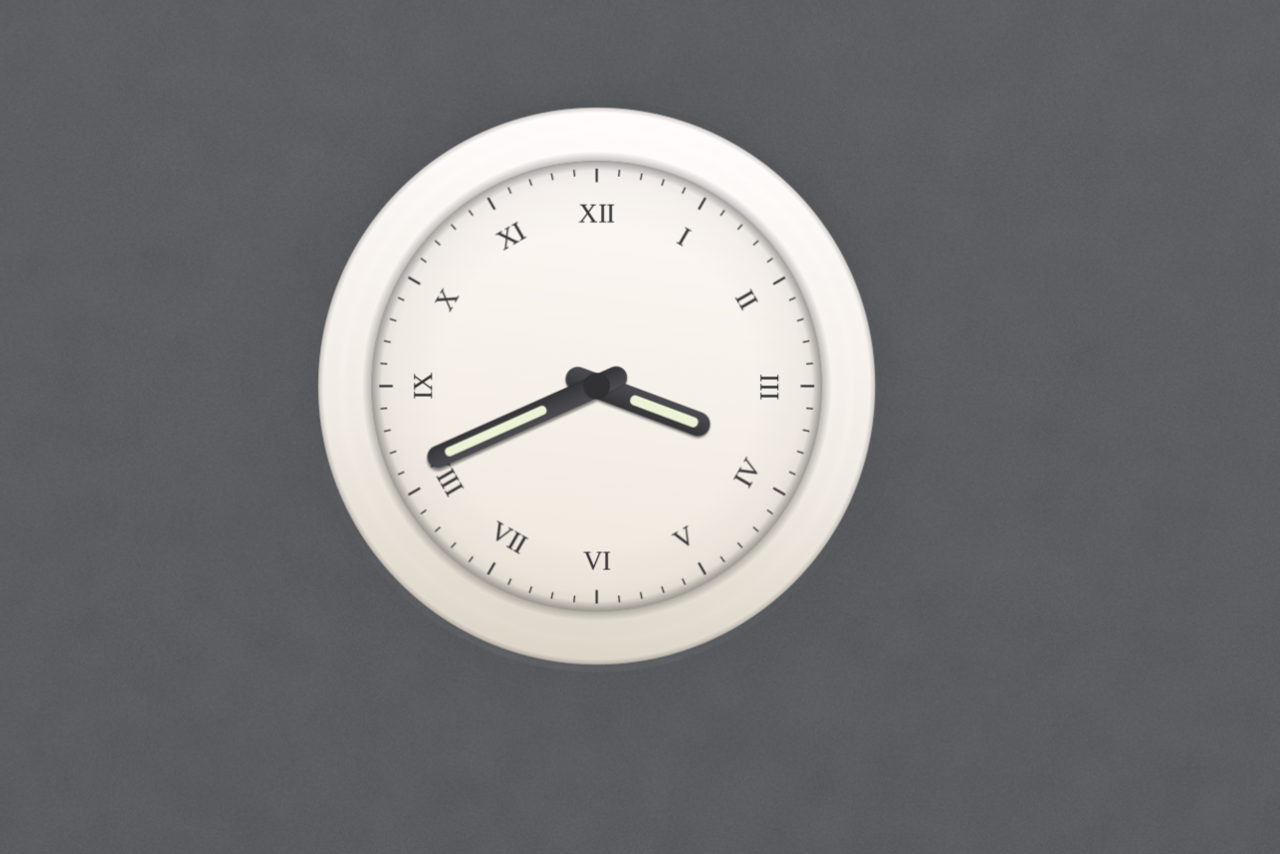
3 h 41 min
